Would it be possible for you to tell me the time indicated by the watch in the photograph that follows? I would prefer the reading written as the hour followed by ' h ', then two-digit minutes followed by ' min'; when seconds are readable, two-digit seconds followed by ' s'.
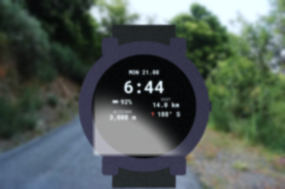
6 h 44 min
